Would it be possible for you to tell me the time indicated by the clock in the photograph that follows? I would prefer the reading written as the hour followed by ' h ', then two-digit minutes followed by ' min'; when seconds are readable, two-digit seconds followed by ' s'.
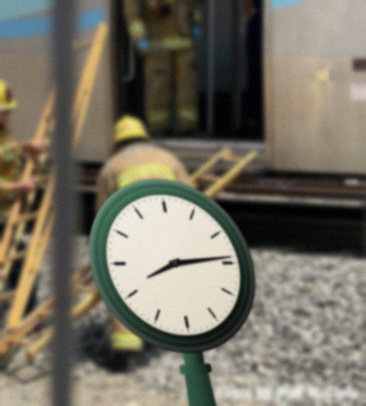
8 h 14 min
